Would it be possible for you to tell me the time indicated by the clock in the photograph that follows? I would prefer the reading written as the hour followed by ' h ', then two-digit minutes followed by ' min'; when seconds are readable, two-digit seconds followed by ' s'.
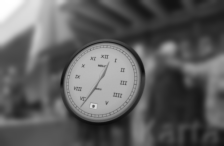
12 h 34 min
